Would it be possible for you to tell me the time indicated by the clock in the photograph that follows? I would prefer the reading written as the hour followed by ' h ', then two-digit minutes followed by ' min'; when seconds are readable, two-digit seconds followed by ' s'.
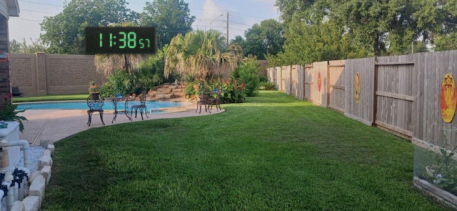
11 h 38 min 57 s
